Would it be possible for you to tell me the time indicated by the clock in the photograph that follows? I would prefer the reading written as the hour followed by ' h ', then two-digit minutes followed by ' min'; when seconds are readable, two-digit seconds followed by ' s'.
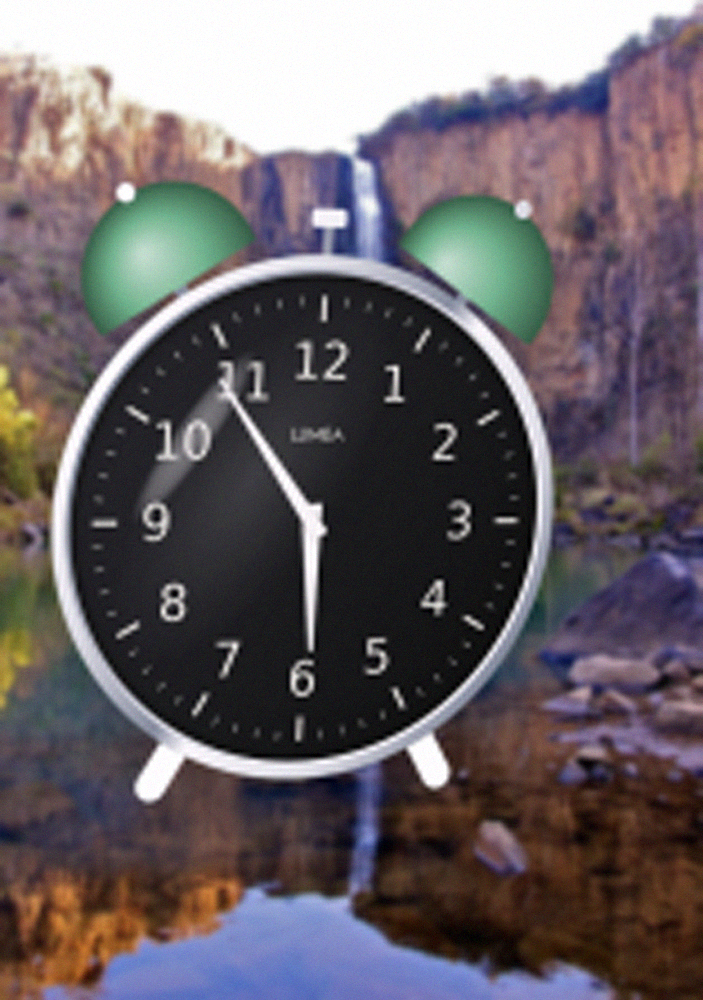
5 h 54 min
